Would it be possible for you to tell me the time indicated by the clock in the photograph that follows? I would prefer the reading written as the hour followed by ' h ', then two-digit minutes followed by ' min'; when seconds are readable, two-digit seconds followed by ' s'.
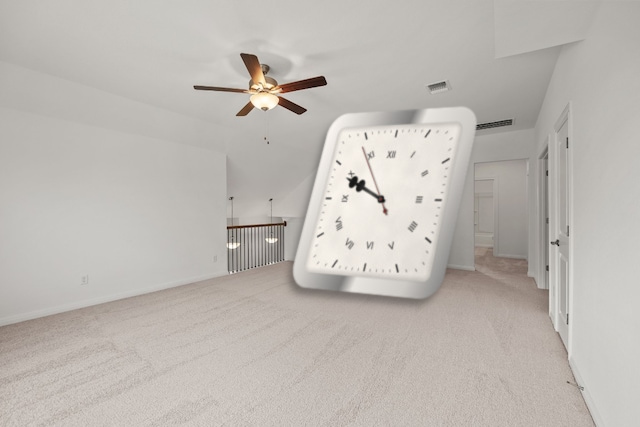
9 h 48 min 54 s
